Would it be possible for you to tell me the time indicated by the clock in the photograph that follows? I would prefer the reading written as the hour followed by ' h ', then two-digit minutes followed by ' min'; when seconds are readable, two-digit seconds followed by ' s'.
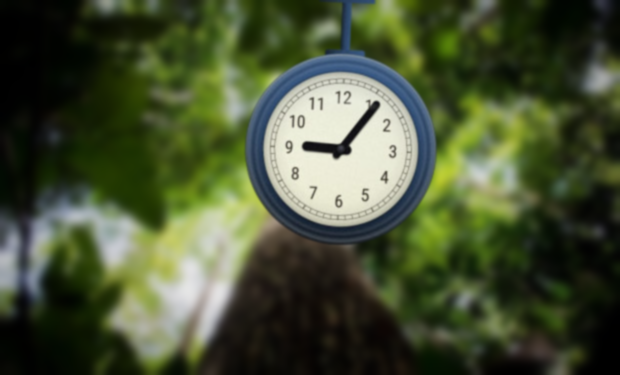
9 h 06 min
